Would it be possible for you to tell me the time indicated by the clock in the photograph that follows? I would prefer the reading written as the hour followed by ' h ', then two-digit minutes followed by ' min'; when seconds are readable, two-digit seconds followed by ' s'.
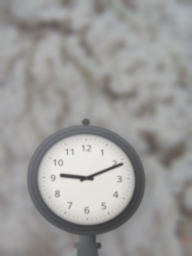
9 h 11 min
